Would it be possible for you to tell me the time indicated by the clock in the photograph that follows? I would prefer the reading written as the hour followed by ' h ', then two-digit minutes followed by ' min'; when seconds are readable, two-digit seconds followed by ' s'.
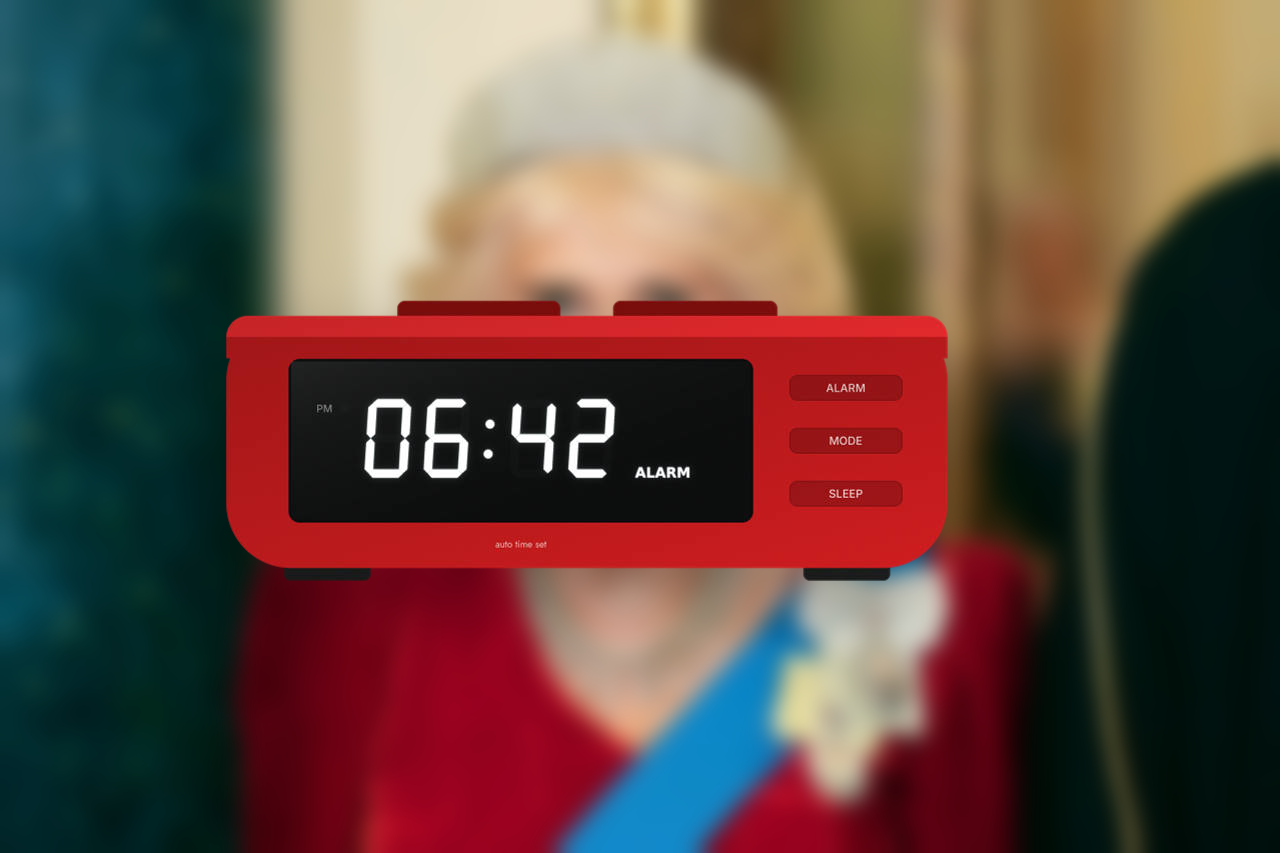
6 h 42 min
